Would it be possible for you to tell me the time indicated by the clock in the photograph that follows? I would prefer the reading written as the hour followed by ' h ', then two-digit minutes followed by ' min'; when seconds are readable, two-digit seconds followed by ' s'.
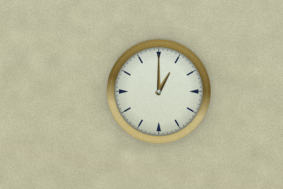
1 h 00 min
